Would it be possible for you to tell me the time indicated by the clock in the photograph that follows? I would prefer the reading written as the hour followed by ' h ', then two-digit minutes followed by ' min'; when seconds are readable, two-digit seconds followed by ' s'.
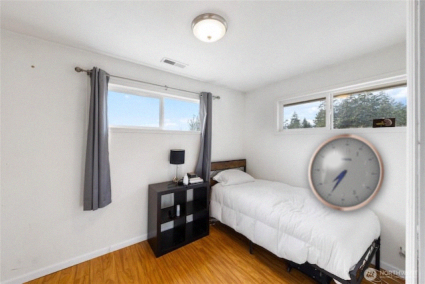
7 h 35 min
